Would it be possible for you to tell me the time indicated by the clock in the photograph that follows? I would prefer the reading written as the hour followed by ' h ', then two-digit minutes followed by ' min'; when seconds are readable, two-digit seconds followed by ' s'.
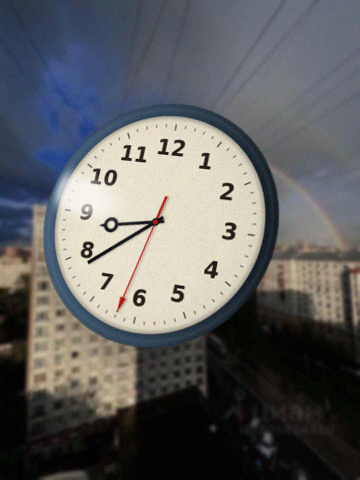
8 h 38 min 32 s
